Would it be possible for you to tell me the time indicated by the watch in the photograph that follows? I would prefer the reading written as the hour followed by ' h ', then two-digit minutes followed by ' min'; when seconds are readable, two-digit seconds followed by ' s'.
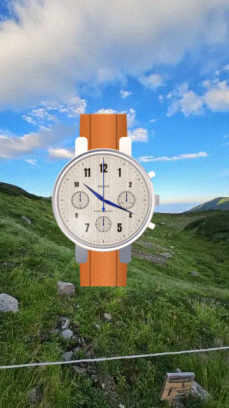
10 h 19 min
